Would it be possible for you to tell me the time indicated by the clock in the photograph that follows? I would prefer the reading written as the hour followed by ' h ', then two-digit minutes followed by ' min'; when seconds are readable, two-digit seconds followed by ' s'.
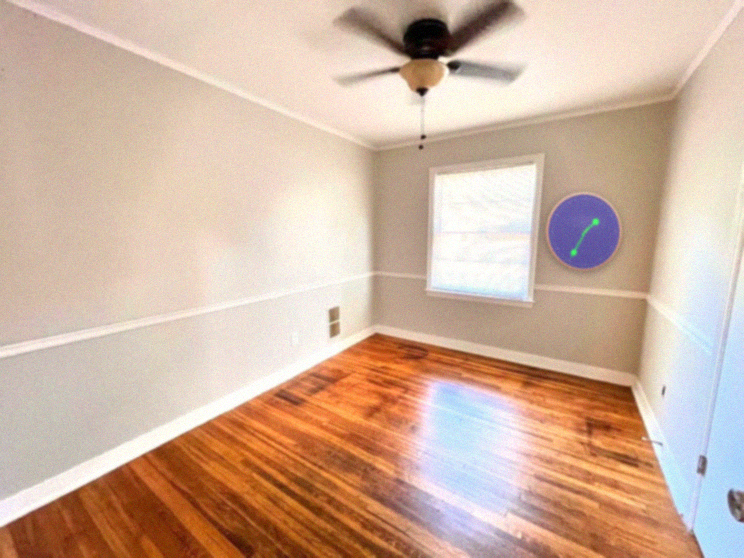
1 h 35 min
